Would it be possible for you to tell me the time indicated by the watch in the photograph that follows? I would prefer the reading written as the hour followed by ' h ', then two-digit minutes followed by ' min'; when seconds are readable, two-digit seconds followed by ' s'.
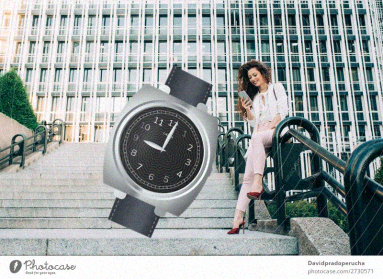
9 h 01 min
